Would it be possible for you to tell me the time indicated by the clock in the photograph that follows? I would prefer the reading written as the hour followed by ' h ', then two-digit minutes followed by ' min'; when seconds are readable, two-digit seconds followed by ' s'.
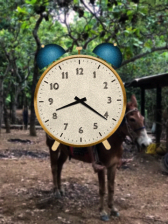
8 h 21 min
